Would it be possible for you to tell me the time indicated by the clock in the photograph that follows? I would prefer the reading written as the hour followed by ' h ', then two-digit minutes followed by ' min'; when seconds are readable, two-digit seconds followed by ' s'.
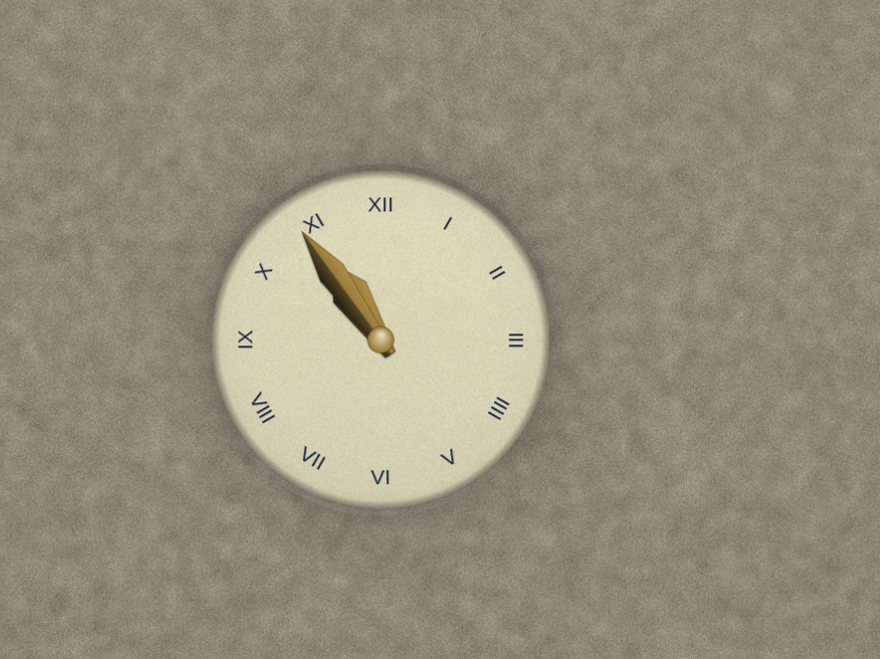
10 h 54 min
